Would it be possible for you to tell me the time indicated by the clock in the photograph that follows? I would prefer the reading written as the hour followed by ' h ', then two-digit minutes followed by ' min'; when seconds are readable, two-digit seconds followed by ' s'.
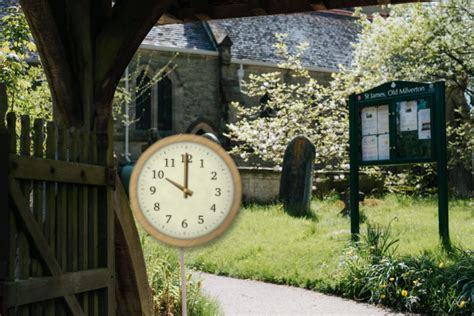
10 h 00 min
